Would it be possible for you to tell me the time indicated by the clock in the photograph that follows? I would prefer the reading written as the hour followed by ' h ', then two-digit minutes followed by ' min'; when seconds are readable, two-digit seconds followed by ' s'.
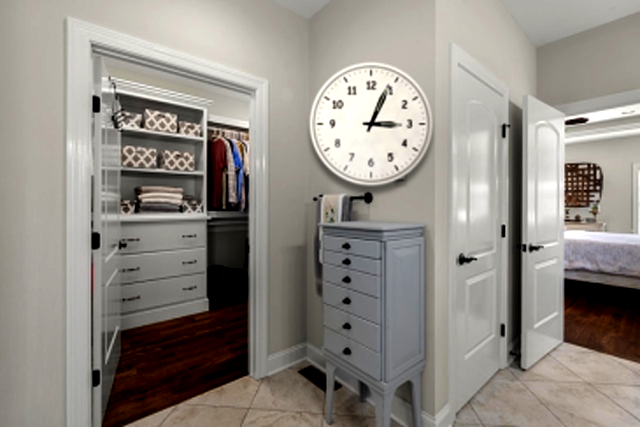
3 h 04 min
